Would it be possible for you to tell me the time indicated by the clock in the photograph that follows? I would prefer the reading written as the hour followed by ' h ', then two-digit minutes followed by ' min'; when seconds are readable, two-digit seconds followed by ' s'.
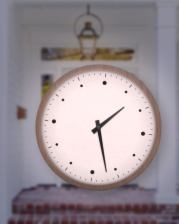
1 h 27 min
